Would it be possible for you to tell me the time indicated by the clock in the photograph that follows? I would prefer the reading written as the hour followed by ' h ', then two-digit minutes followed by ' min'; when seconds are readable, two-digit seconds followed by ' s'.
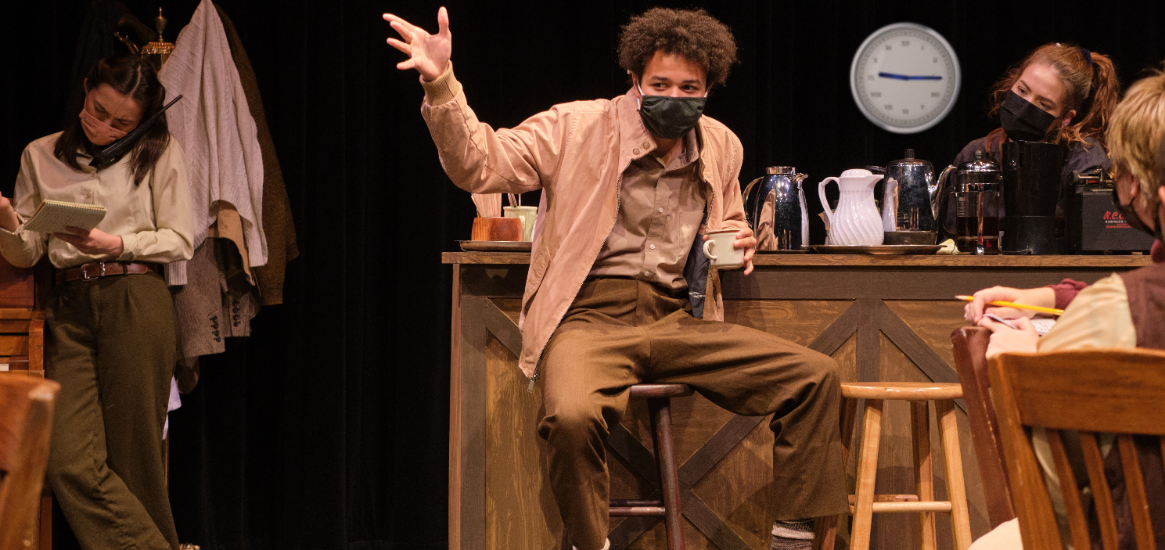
9 h 15 min
